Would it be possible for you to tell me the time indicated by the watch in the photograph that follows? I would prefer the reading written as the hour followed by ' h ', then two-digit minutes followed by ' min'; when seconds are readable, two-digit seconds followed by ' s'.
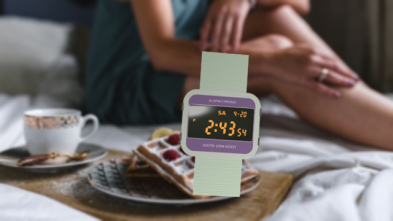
2 h 43 min 54 s
